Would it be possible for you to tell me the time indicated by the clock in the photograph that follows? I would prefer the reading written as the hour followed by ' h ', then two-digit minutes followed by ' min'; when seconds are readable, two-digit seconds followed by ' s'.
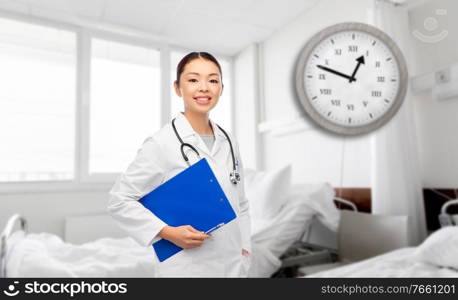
12 h 48 min
